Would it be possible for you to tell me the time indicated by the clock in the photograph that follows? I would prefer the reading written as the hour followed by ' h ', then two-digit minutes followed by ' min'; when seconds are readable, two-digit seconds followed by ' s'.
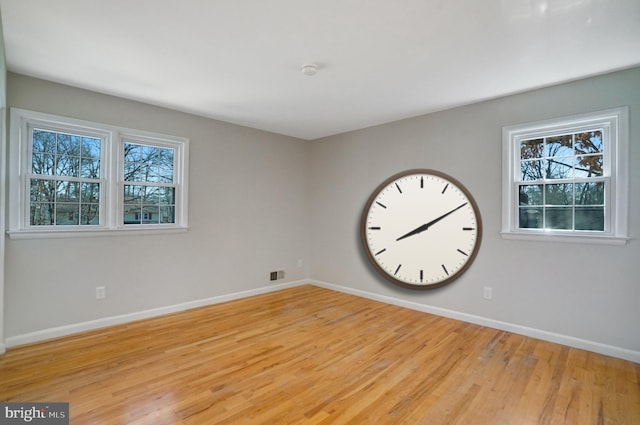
8 h 10 min
